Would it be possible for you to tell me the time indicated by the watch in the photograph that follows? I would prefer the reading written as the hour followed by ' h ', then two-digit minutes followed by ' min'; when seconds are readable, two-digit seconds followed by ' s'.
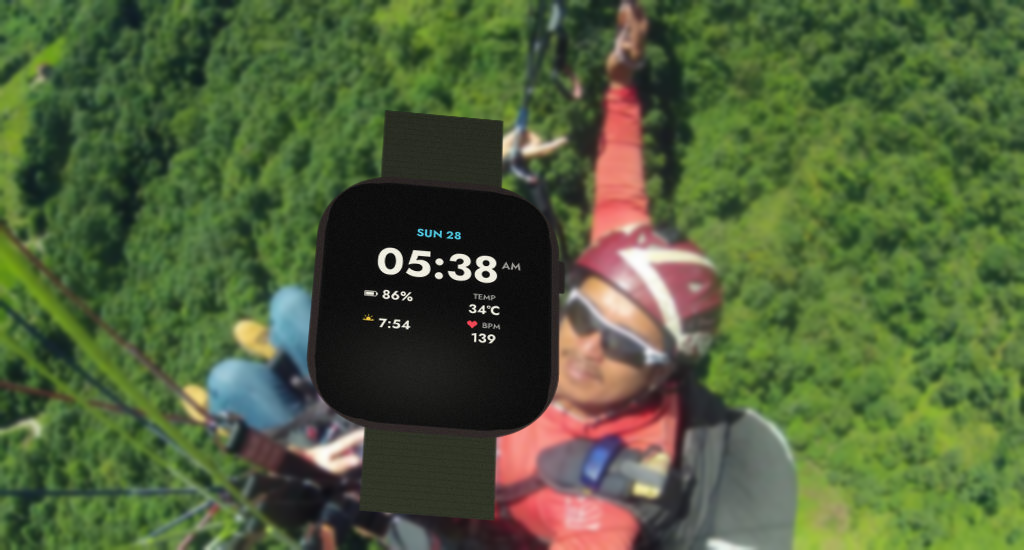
5 h 38 min
